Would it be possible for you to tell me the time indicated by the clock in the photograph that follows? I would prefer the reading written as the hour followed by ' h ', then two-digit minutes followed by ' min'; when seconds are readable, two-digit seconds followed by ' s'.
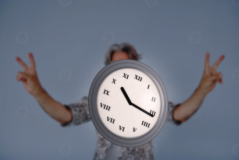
10 h 16 min
